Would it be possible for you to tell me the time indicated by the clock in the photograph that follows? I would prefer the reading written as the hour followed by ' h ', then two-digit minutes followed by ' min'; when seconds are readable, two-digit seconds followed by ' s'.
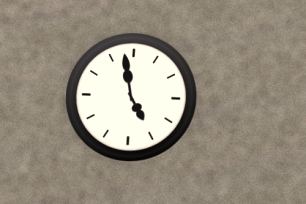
4 h 58 min
